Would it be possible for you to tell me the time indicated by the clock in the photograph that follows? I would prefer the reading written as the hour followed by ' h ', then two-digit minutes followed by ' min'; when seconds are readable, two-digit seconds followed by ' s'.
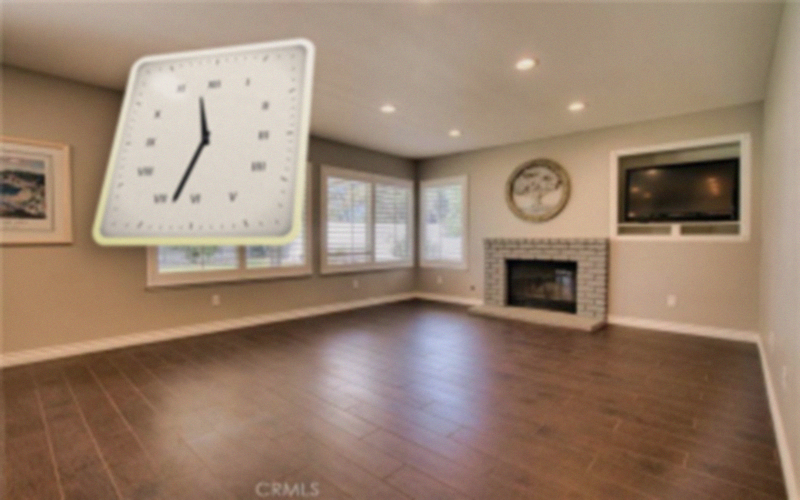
11 h 33 min
